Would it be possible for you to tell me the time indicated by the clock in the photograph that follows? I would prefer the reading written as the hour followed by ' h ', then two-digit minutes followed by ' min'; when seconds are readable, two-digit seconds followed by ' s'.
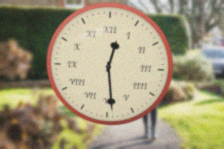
12 h 29 min
